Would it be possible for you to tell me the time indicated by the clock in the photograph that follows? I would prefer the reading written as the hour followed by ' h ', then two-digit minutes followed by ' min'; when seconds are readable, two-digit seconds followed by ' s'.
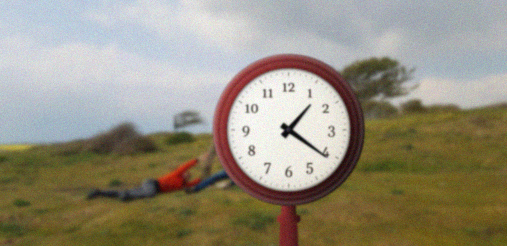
1 h 21 min
